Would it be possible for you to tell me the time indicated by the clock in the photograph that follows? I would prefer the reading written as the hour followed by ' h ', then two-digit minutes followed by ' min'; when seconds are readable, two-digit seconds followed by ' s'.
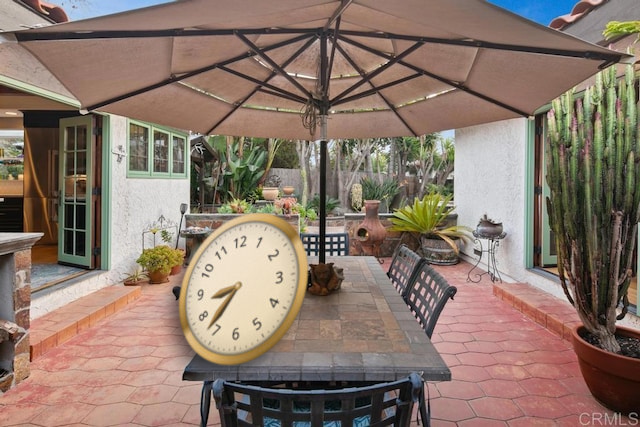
8 h 37 min
